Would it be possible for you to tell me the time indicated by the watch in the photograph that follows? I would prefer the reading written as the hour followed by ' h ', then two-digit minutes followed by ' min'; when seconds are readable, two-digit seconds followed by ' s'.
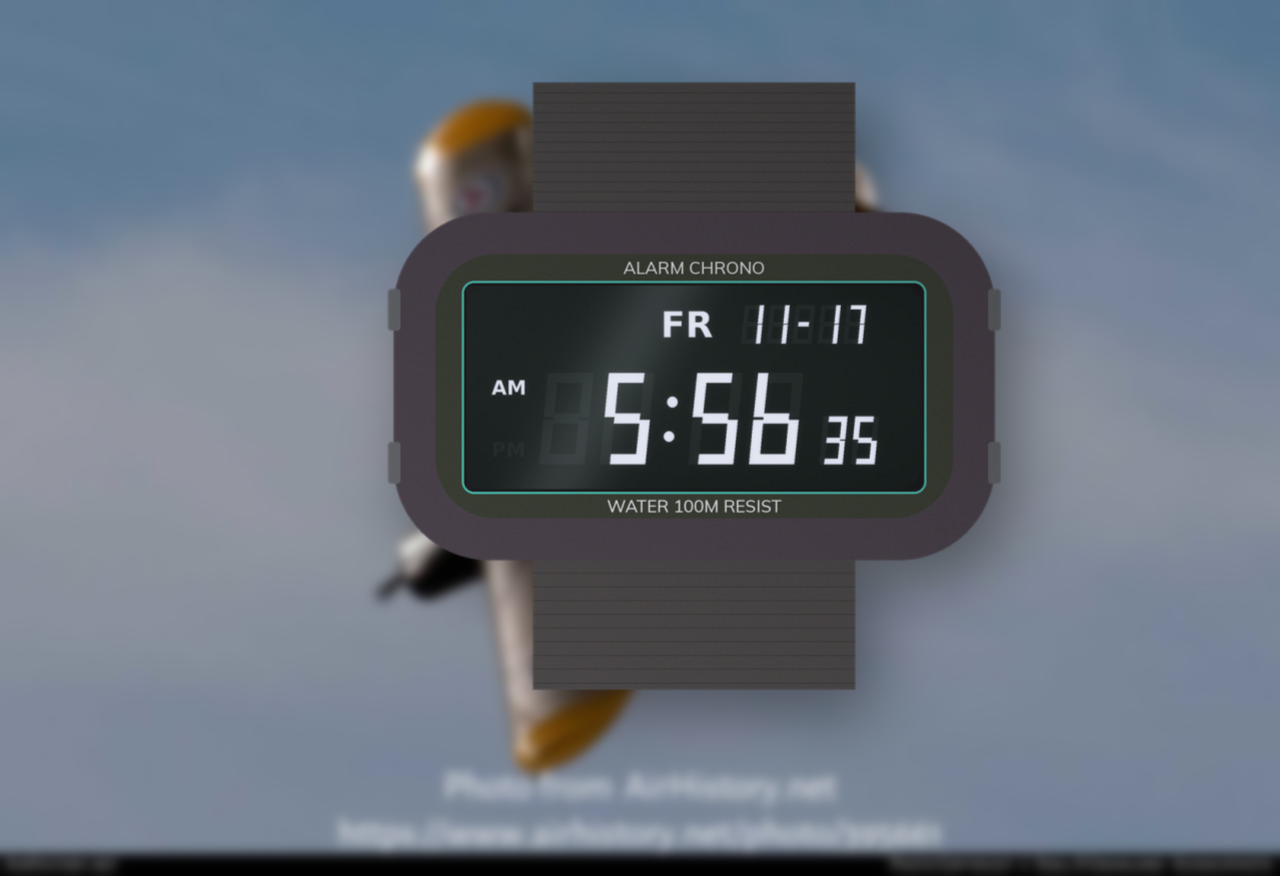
5 h 56 min 35 s
